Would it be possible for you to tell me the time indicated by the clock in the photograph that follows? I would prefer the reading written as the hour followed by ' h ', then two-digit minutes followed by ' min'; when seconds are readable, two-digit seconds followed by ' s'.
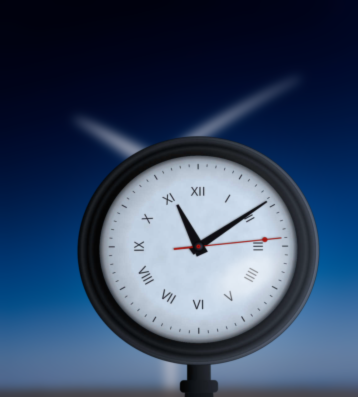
11 h 09 min 14 s
